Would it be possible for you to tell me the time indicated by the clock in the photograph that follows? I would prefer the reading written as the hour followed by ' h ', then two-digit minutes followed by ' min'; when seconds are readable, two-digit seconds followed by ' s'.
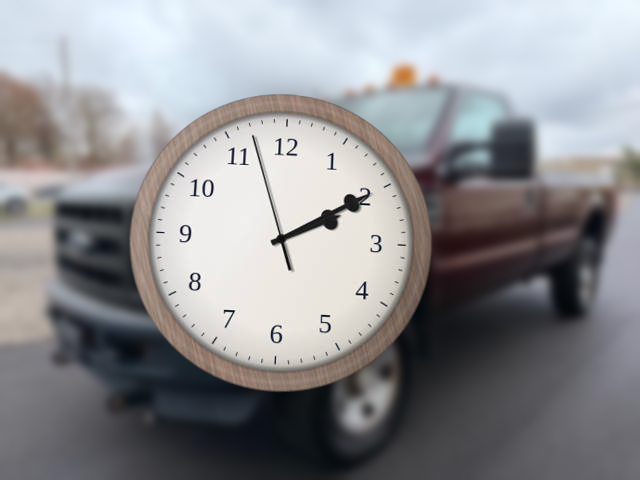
2 h 09 min 57 s
